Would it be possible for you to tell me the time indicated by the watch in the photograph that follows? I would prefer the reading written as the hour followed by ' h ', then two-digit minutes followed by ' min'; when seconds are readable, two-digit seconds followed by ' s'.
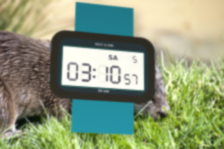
3 h 10 min 57 s
